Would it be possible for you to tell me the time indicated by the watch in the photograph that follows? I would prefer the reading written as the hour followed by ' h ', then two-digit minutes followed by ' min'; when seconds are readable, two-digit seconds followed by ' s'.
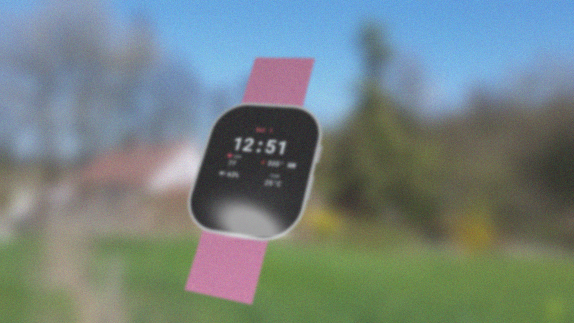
12 h 51 min
